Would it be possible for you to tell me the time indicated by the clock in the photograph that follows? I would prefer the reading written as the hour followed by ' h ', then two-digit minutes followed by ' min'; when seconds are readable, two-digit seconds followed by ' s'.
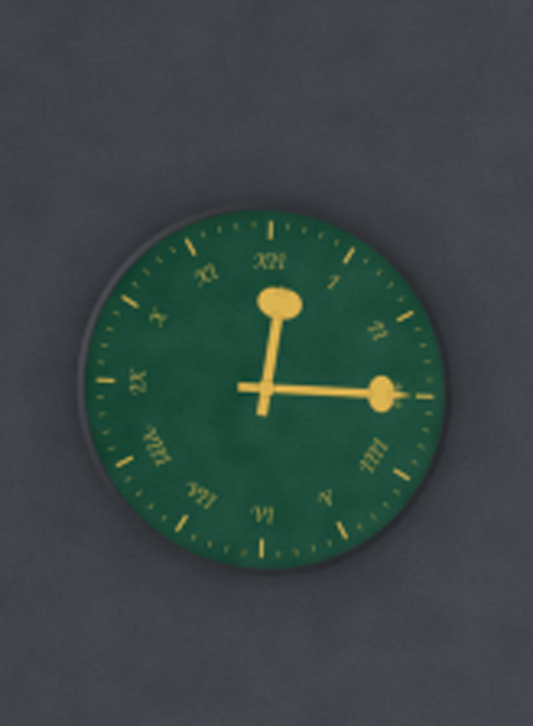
12 h 15 min
